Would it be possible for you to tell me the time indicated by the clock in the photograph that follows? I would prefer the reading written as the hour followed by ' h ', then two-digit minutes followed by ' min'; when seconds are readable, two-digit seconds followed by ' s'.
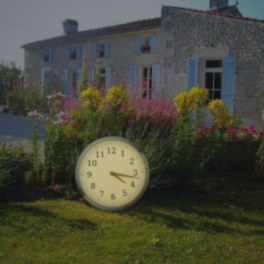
4 h 17 min
